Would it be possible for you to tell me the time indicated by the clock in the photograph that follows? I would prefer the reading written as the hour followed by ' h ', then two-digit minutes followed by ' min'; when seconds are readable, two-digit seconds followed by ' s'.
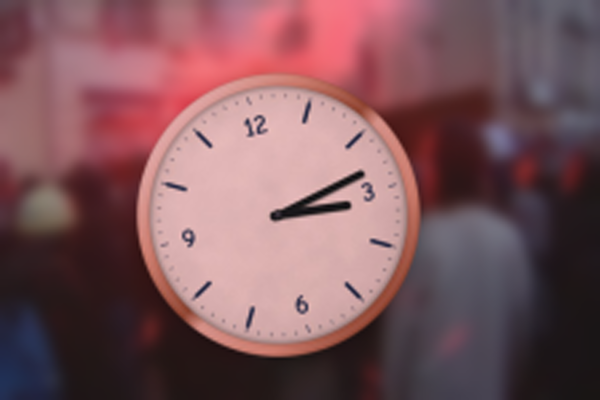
3 h 13 min
